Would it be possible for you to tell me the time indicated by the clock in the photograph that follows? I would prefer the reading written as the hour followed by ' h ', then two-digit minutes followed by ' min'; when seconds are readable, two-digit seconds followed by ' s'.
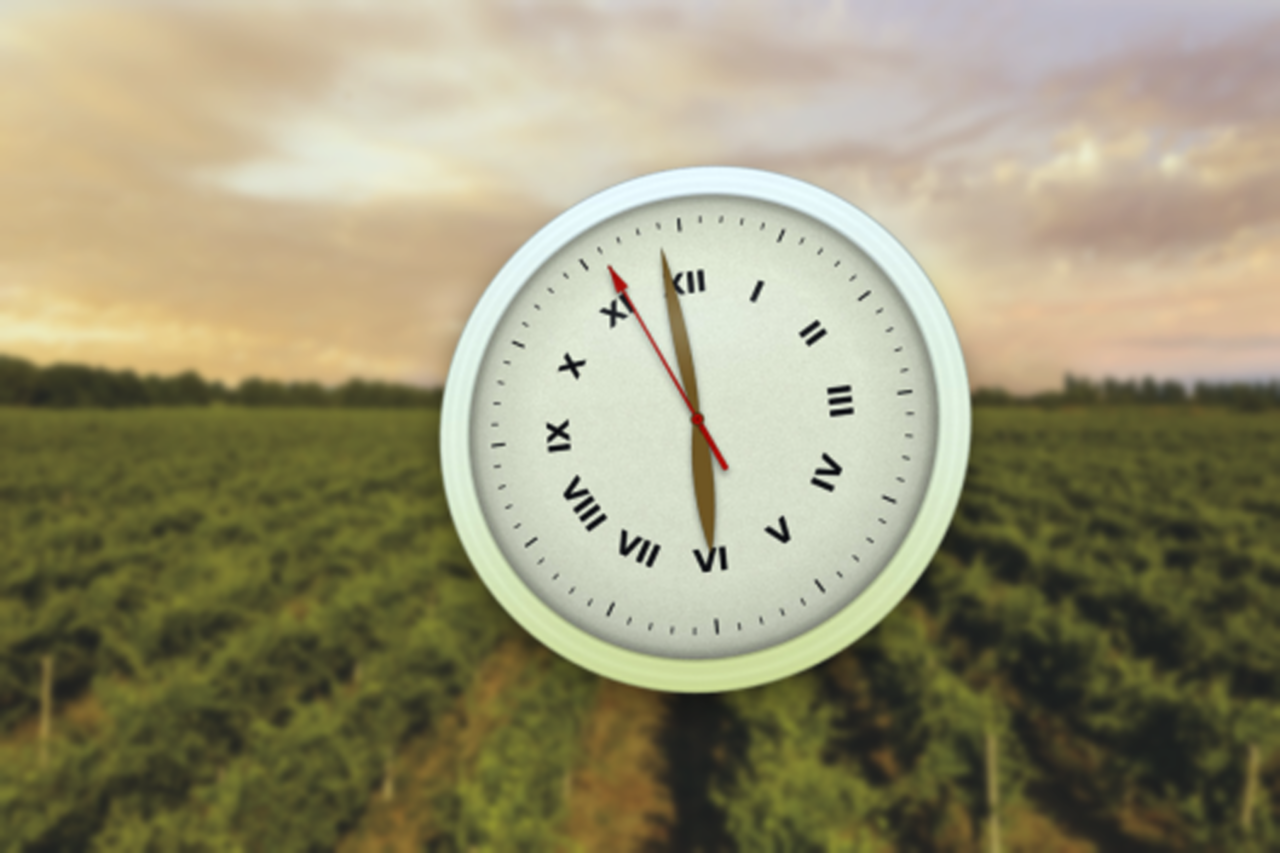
5 h 58 min 56 s
